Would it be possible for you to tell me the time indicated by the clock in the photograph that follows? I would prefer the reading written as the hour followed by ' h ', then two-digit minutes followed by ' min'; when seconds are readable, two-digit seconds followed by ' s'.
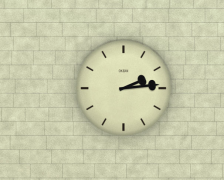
2 h 14 min
